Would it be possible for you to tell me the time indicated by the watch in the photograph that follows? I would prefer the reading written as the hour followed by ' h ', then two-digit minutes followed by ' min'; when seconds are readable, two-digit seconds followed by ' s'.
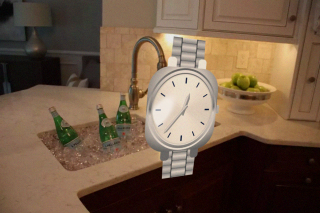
12 h 37 min
